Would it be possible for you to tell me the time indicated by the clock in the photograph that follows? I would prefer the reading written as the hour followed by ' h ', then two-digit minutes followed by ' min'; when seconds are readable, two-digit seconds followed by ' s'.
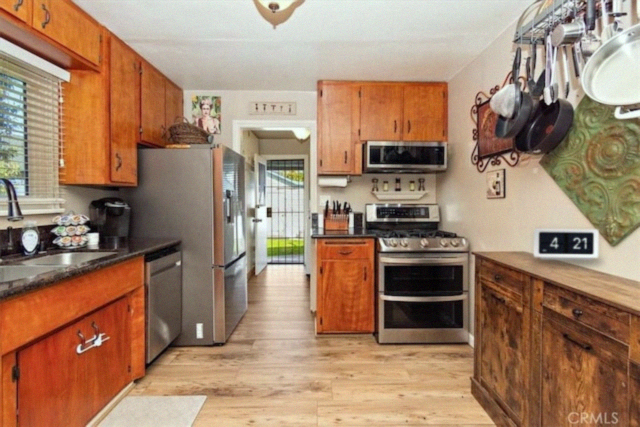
4 h 21 min
